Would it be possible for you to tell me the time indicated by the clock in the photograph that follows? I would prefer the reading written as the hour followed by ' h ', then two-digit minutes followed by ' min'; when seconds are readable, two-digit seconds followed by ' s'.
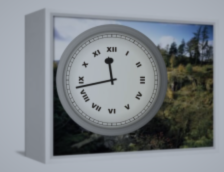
11 h 43 min
